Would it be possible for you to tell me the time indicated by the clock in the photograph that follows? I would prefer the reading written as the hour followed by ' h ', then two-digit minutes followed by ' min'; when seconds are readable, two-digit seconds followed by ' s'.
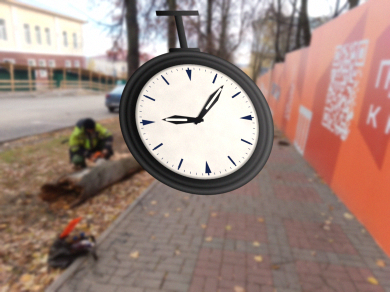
9 h 07 min
